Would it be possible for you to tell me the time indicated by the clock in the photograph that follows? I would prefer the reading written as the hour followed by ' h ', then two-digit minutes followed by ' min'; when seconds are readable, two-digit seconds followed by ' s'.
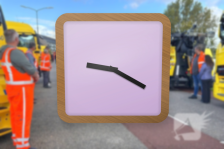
9 h 20 min
